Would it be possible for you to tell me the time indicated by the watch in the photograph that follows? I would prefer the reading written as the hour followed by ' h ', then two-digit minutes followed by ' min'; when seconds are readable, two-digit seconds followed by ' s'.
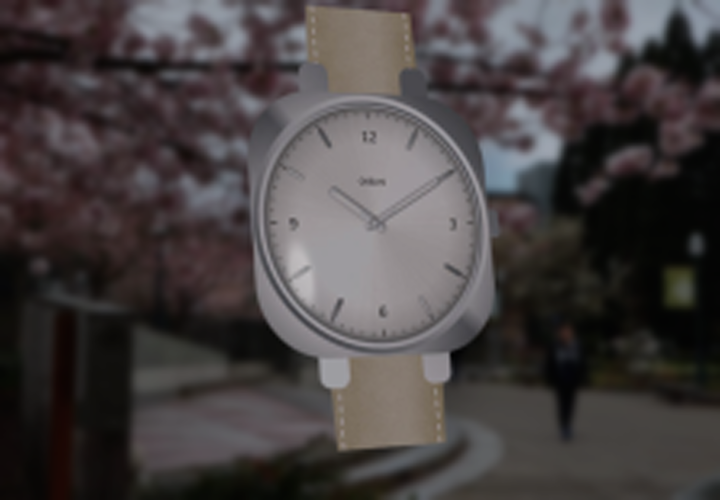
10 h 10 min
